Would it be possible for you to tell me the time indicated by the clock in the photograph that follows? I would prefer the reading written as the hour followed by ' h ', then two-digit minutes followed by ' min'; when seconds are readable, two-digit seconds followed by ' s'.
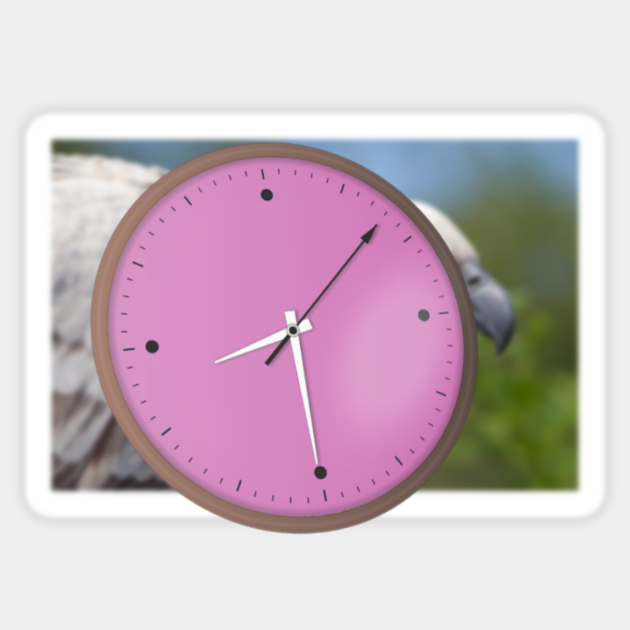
8 h 30 min 08 s
